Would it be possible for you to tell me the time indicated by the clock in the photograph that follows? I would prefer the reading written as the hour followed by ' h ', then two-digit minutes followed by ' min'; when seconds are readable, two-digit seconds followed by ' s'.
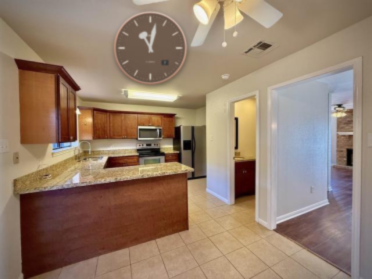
11 h 02 min
